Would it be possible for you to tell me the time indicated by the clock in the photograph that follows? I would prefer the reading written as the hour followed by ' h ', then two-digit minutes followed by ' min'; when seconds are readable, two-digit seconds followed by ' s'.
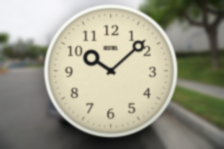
10 h 08 min
